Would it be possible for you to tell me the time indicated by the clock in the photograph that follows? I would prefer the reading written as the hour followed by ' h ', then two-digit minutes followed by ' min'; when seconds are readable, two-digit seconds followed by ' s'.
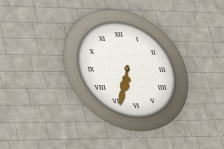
6 h 34 min
